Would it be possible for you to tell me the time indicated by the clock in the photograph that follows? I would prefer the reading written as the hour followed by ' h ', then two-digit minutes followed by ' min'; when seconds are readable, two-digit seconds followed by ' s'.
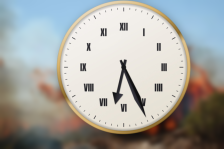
6 h 26 min
